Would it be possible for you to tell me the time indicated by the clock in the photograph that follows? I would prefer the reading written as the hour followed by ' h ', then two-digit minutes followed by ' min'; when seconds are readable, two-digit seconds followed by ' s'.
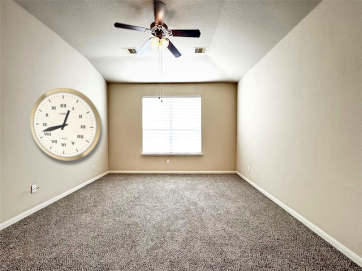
12 h 42 min
